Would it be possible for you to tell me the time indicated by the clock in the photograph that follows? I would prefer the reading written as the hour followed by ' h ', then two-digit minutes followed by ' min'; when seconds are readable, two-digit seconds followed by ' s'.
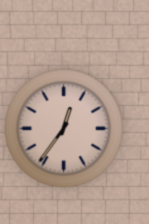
12 h 36 min
